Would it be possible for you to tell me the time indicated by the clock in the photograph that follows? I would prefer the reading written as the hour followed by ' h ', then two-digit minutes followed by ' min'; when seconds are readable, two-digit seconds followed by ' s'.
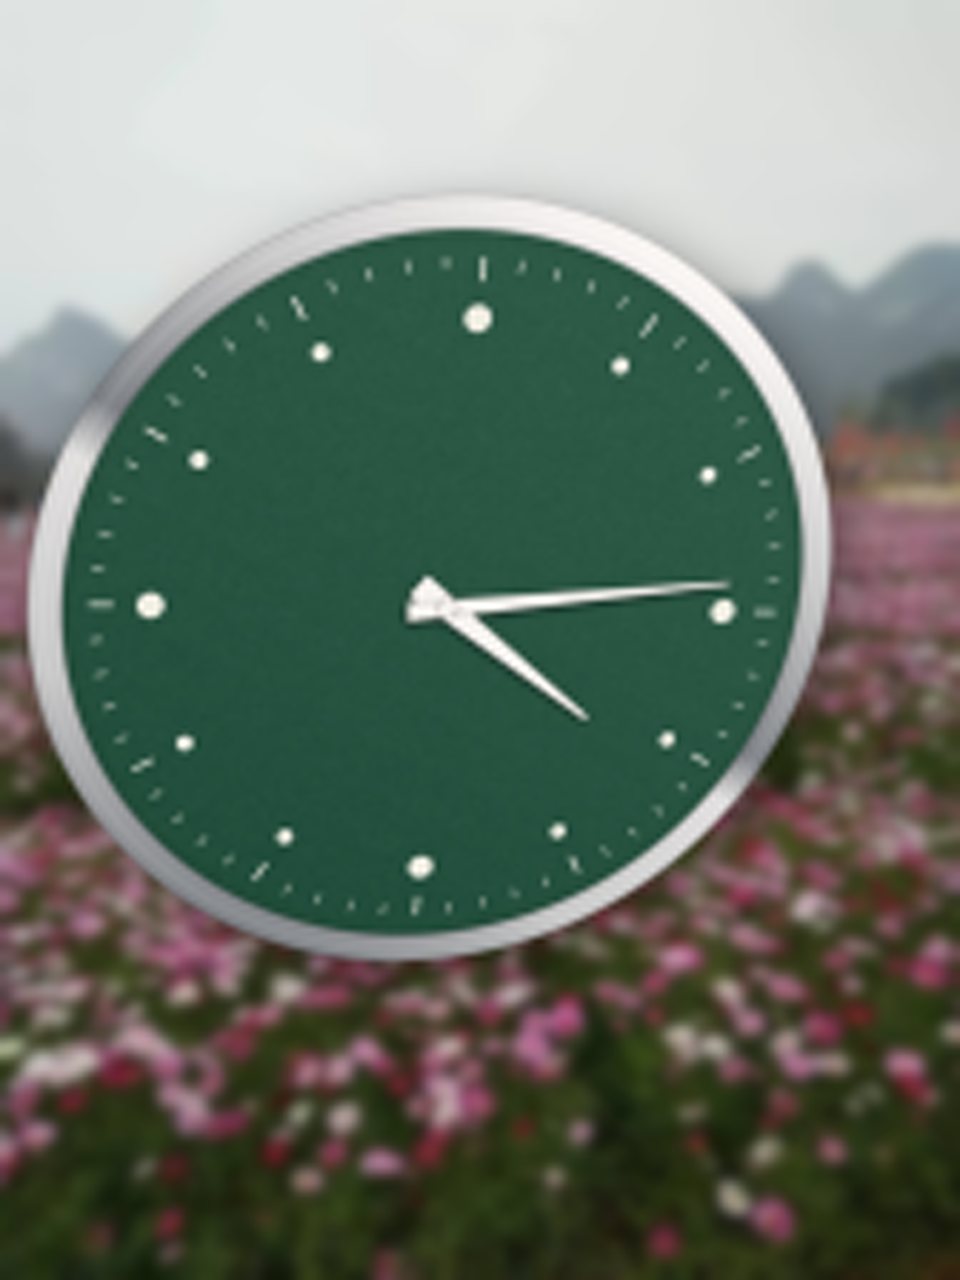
4 h 14 min
